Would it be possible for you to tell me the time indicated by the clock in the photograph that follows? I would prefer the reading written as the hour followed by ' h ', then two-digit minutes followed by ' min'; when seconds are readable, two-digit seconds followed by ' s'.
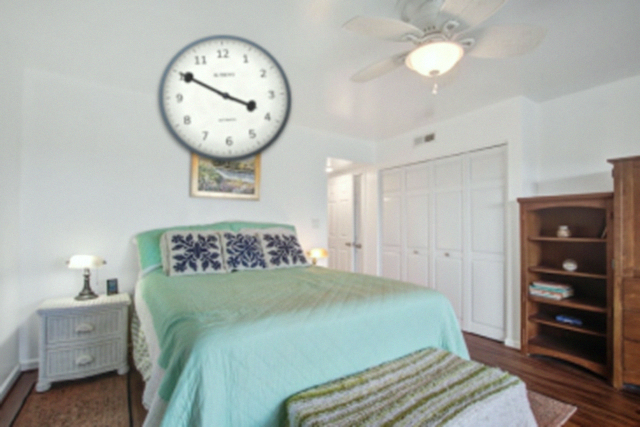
3 h 50 min
